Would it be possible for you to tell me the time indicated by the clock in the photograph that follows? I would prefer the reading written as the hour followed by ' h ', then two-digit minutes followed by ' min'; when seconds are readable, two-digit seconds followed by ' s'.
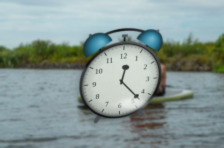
12 h 23 min
